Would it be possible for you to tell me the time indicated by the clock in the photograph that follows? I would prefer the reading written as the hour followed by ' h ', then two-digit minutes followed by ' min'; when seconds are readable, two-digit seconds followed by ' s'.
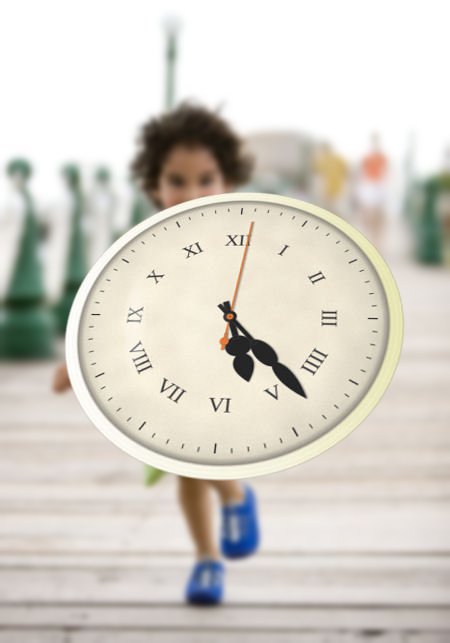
5 h 23 min 01 s
